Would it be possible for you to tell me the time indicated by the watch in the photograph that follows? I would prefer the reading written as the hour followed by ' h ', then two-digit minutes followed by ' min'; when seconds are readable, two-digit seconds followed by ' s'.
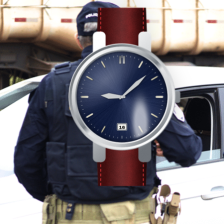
9 h 08 min
